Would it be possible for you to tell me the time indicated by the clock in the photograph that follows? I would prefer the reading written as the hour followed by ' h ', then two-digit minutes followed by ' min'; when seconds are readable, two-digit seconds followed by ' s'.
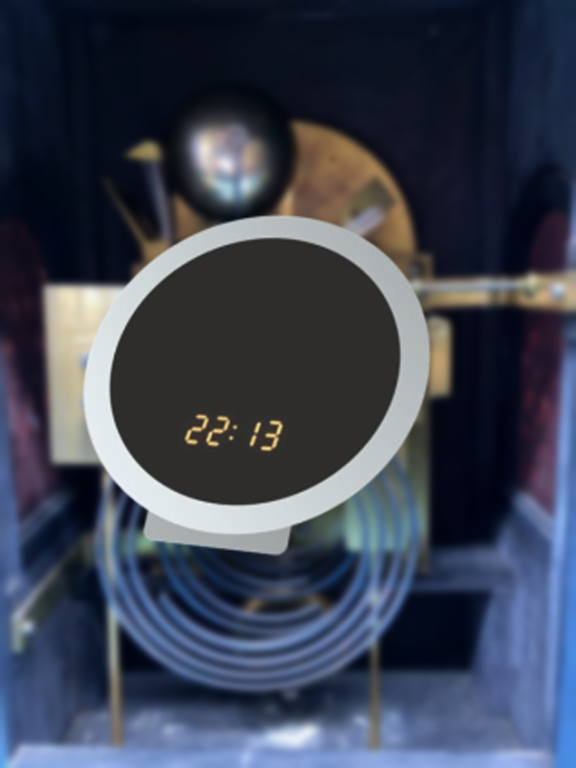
22 h 13 min
